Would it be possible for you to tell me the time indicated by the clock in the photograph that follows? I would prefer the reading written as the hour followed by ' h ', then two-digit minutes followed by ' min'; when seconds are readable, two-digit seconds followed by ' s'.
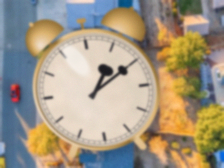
1 h 10 min
